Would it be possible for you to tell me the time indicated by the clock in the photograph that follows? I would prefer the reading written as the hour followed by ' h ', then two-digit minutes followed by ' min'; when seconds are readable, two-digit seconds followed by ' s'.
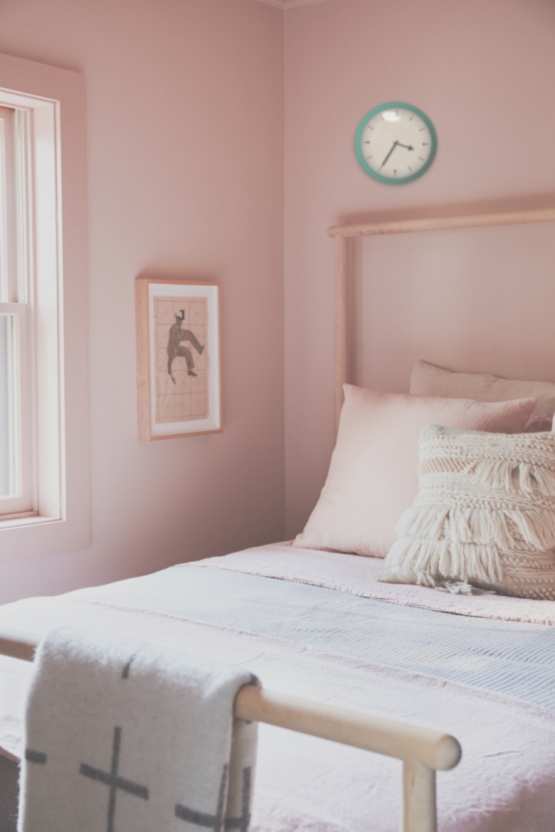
3 h 35 min
